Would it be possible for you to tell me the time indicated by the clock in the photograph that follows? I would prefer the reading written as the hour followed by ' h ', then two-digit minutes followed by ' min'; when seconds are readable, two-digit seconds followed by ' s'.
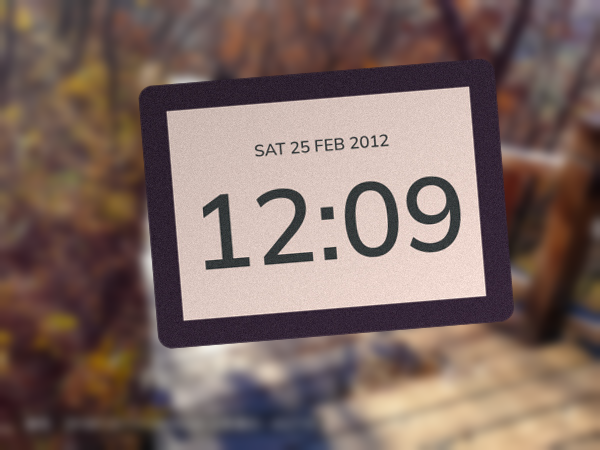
12 h 09 min
